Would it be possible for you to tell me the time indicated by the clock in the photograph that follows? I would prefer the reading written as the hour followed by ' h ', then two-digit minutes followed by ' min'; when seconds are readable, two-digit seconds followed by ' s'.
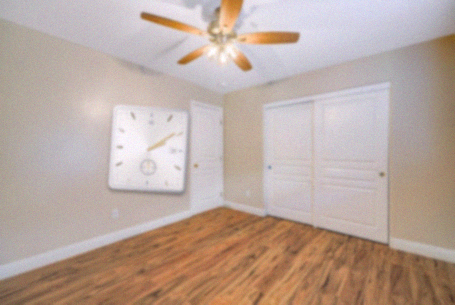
2 h 09 min
